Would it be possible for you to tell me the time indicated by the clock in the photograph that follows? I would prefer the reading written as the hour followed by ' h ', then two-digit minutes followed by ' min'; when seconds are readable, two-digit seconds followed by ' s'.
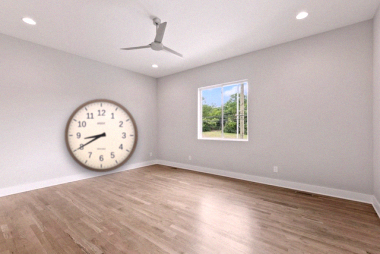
8 h 40 min
